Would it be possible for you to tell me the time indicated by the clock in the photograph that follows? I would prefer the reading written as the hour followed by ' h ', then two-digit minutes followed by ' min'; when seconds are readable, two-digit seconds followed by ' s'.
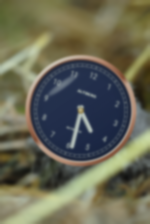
4 h 29 min
